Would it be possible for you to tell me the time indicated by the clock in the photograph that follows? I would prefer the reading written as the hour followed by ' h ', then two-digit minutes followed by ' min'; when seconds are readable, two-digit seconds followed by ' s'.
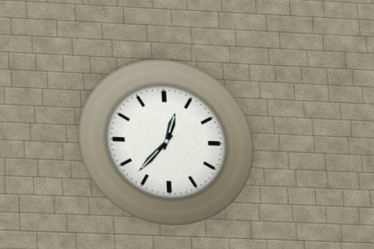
12 h 37 min
